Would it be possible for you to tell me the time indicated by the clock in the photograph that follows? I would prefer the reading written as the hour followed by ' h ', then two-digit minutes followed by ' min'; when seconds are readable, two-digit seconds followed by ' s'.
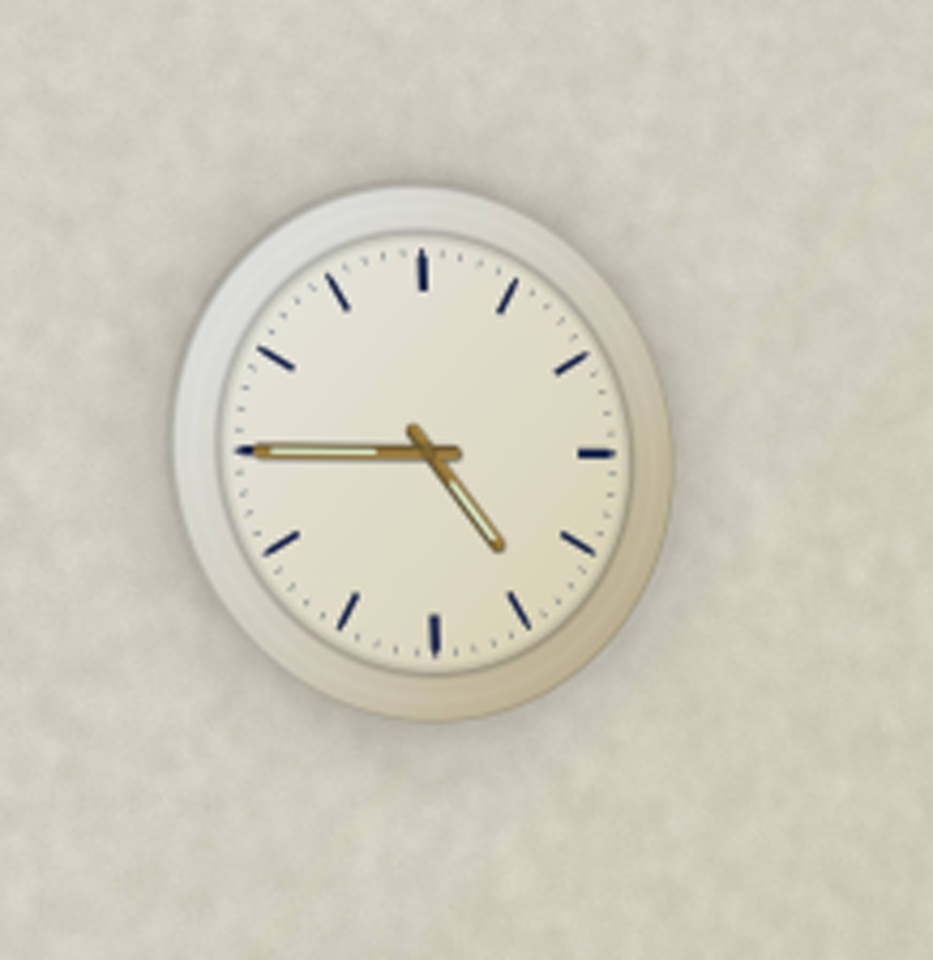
4 h 45 min
